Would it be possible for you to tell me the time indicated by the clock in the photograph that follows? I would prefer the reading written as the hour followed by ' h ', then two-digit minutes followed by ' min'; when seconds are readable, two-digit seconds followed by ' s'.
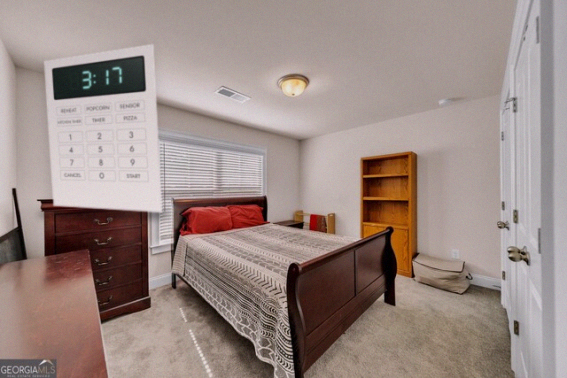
3 h 17 min
